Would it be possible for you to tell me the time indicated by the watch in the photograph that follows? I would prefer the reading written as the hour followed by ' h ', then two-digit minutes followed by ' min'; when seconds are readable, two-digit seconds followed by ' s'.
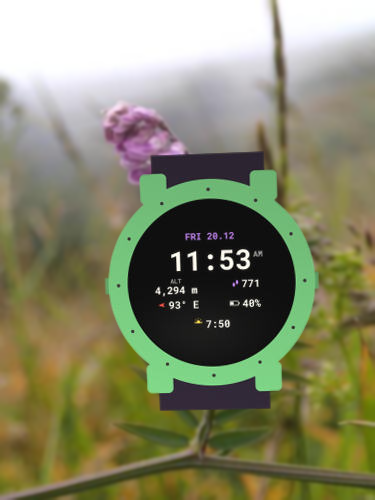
11 h 53 min
